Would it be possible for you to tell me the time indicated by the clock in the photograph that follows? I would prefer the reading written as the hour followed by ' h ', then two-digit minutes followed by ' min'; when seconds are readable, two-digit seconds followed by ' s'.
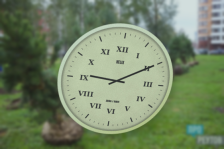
9 h 10 min
